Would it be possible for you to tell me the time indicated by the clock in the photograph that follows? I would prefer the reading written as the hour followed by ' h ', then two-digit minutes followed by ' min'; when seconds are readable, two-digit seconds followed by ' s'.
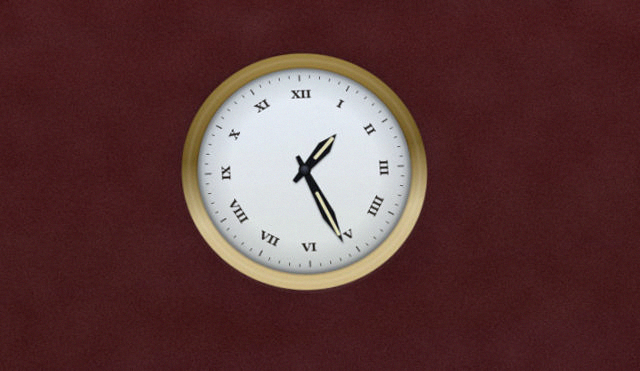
1 h 26 min
